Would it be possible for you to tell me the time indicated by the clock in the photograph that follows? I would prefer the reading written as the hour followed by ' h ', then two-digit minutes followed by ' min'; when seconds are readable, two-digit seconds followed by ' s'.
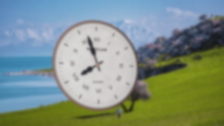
7 h 57 min
